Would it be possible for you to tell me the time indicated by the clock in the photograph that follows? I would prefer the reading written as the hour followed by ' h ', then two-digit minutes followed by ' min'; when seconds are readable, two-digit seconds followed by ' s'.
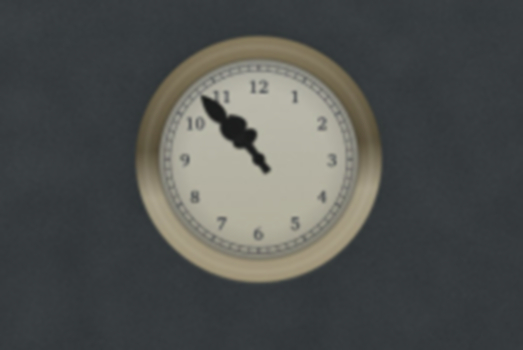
10 h 53 min
